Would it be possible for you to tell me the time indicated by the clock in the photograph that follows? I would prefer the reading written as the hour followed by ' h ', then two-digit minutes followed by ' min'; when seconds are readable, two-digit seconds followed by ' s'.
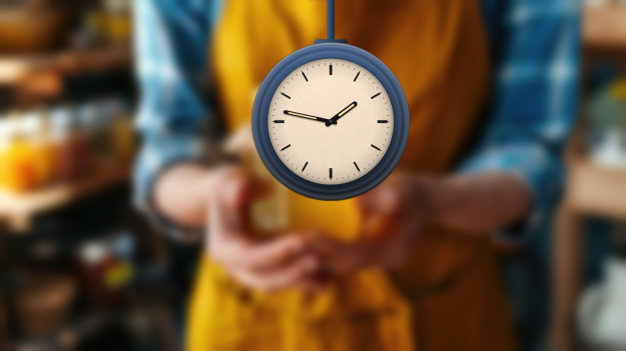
1 h 47 min
